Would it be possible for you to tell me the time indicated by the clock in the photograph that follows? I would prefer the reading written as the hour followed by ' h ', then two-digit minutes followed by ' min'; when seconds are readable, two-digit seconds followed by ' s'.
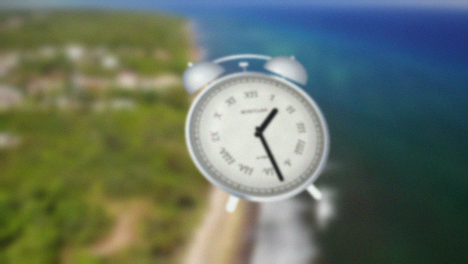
1 h 28 min
